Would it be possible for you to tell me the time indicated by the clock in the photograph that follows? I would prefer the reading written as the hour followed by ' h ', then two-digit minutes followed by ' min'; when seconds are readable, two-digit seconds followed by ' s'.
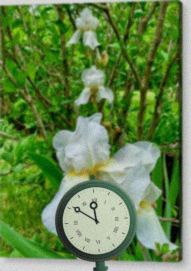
11 h 51 min
